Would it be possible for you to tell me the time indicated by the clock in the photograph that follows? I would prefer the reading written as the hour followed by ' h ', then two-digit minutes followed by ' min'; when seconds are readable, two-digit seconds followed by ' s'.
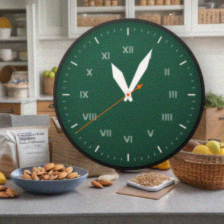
11 h 04 min 39 s
